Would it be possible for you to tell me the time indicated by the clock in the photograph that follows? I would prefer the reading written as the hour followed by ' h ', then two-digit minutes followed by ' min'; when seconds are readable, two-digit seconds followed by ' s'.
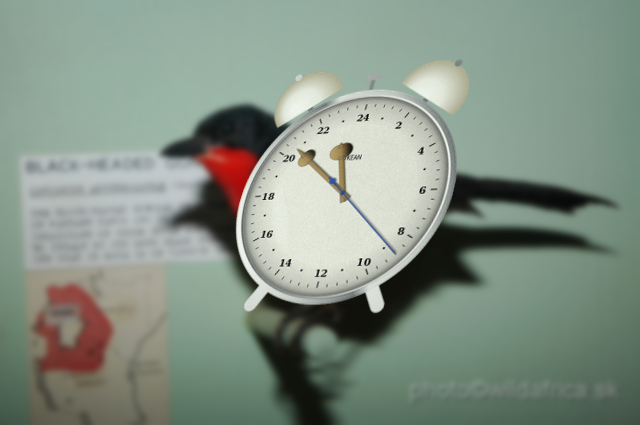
22 h 51 min 22 s
